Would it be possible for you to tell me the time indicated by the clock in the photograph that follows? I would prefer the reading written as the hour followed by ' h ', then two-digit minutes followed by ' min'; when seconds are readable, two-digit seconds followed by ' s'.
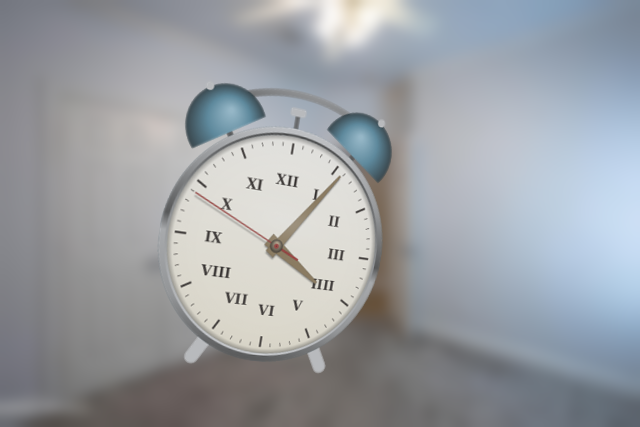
4 h 05 min 49 s
